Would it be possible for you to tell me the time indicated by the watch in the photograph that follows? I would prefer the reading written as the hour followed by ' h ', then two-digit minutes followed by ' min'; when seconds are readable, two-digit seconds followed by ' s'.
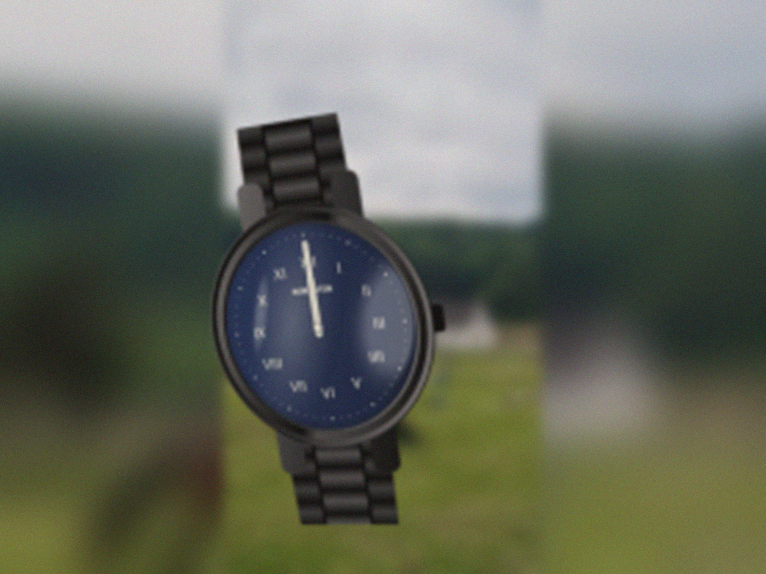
12 h 00 min
